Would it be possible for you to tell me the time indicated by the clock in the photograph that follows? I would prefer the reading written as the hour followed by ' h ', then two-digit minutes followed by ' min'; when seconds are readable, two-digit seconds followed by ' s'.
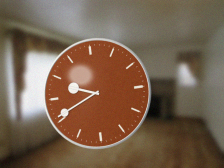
9 h 41 min
